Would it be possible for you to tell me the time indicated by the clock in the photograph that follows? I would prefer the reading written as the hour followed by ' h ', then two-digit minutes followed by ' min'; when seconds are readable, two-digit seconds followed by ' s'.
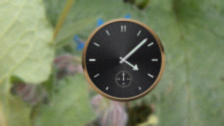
4 h 08 min
